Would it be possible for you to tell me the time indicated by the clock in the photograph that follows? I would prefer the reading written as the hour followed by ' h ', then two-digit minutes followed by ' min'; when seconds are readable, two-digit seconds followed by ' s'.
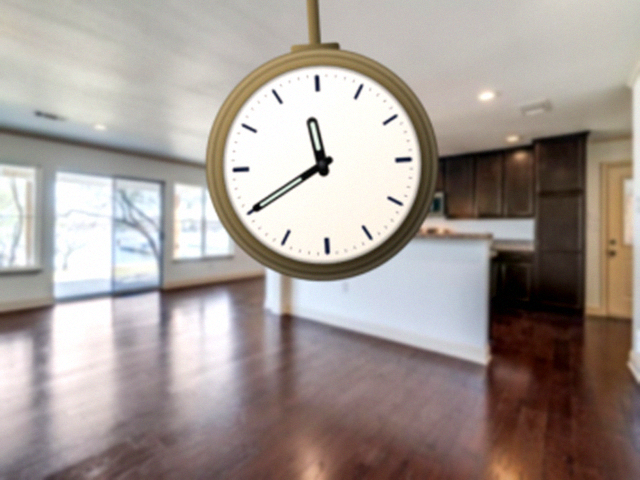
11 h 40 min
